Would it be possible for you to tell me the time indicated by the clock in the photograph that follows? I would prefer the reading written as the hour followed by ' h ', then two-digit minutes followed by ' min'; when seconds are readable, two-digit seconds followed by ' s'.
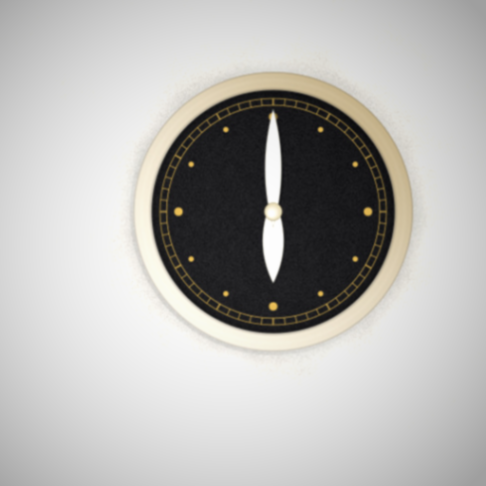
6 h 00 min
